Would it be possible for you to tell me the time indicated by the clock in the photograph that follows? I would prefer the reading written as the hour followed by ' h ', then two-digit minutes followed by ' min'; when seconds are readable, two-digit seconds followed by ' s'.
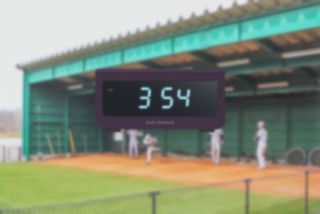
3 h 54 min
